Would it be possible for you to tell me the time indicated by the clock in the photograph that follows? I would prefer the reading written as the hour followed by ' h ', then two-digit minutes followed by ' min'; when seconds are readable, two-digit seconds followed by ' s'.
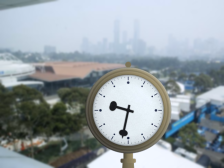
9 h 32 min
